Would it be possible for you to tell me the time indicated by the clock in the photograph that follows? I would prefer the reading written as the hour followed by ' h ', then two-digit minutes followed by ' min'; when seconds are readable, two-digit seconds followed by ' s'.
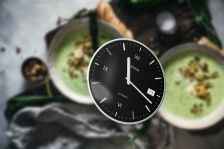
11 h 18 min
